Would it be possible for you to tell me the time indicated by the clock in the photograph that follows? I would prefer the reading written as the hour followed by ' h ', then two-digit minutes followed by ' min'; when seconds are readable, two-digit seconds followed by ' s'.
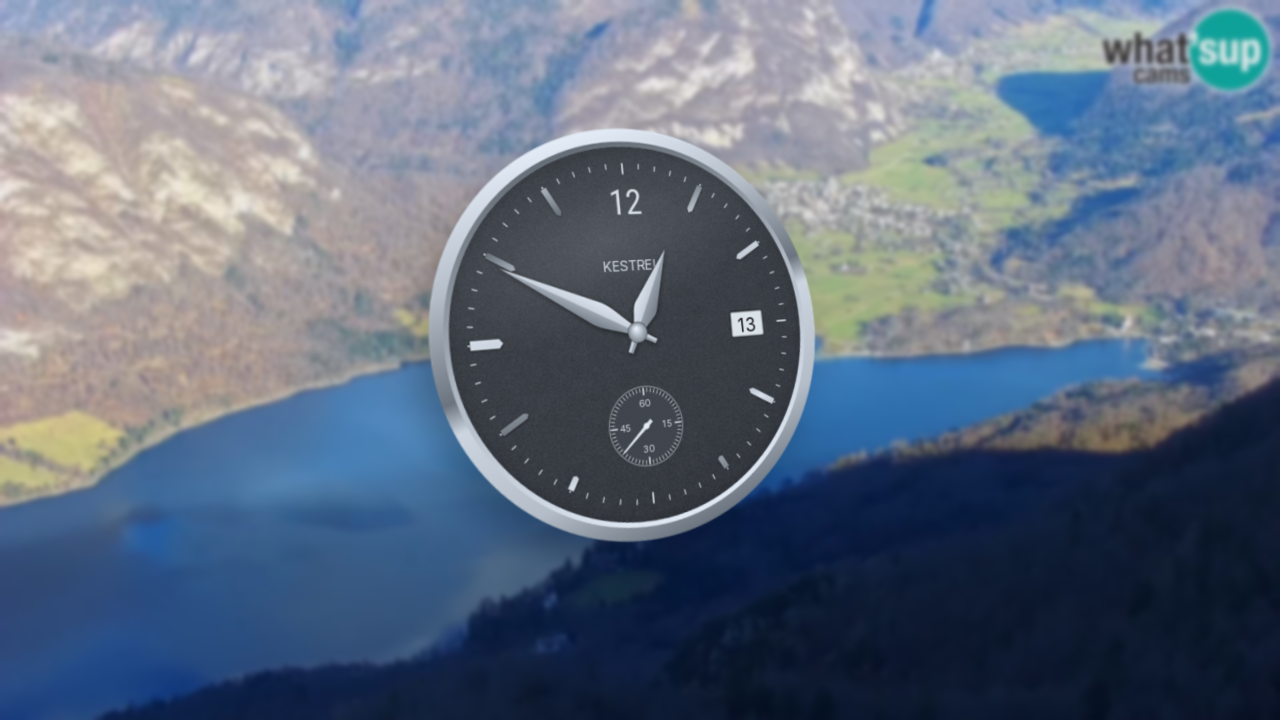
12 h 49 min 38 s
